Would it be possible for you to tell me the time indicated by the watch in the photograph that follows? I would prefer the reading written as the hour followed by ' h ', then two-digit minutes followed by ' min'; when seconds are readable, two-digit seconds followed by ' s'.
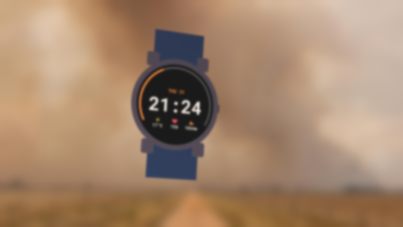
21 h 24 min
